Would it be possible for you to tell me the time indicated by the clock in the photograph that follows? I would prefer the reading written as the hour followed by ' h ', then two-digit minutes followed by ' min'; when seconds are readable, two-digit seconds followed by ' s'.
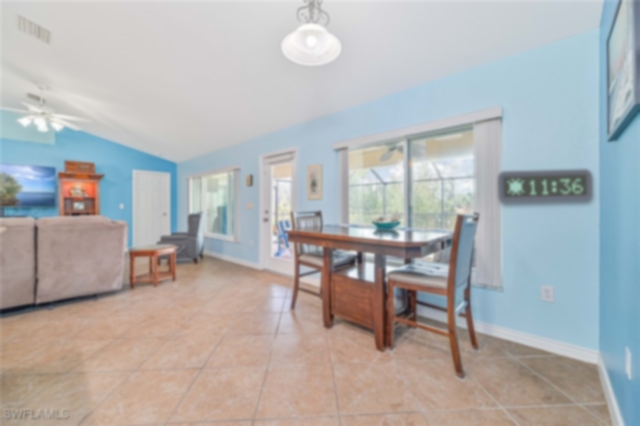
11 h 36 min
